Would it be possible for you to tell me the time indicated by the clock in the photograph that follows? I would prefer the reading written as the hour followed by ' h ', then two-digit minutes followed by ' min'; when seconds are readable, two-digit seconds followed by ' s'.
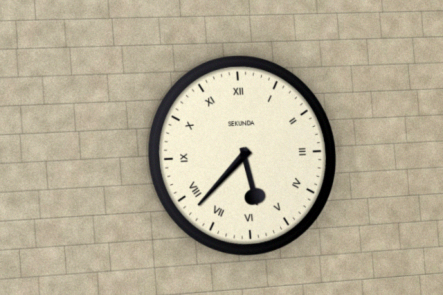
5 h 38 min
